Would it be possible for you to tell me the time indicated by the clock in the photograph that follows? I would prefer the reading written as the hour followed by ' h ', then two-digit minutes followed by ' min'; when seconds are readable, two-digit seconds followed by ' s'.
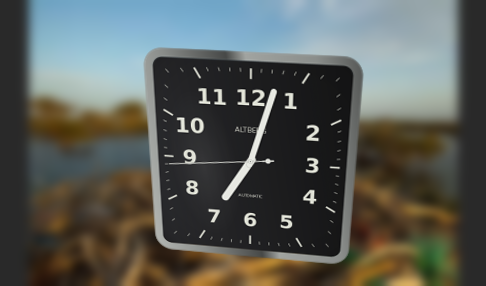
7 h 02 min 44 s
